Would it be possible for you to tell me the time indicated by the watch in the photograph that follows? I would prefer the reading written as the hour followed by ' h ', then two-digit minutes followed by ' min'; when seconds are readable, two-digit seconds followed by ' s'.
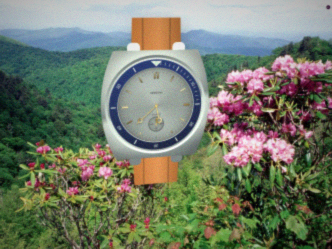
5 h 38 min
